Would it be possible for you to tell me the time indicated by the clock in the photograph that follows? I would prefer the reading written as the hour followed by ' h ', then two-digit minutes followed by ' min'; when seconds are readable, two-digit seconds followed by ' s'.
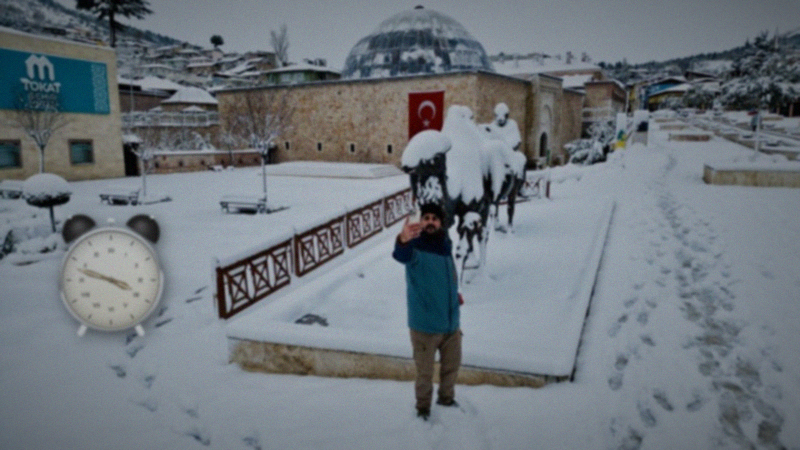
3 h 48 min
